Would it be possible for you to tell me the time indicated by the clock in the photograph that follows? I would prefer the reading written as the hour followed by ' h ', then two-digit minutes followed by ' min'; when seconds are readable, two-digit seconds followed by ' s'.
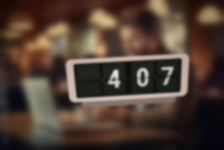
4 h 07 min
